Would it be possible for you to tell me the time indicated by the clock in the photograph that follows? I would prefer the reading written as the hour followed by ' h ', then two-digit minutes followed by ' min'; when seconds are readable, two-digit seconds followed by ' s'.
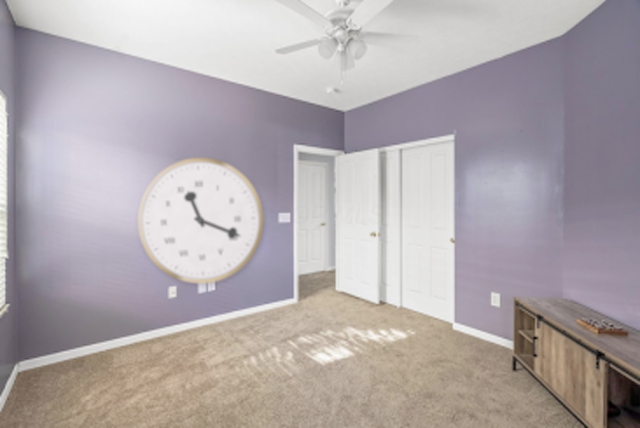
11 h 19 min
